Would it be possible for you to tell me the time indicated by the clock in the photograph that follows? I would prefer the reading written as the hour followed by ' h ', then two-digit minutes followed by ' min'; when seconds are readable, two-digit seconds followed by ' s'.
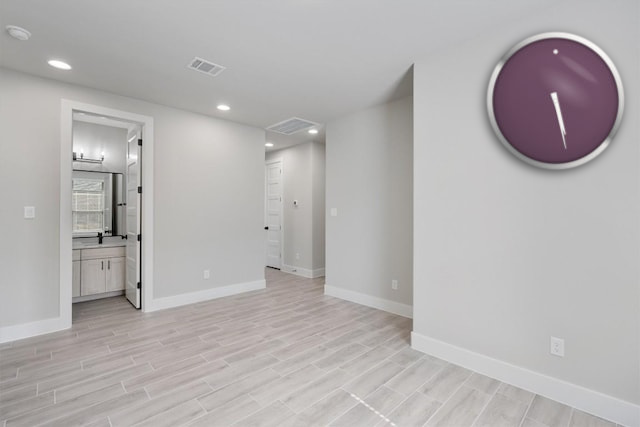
5 h 28 min
